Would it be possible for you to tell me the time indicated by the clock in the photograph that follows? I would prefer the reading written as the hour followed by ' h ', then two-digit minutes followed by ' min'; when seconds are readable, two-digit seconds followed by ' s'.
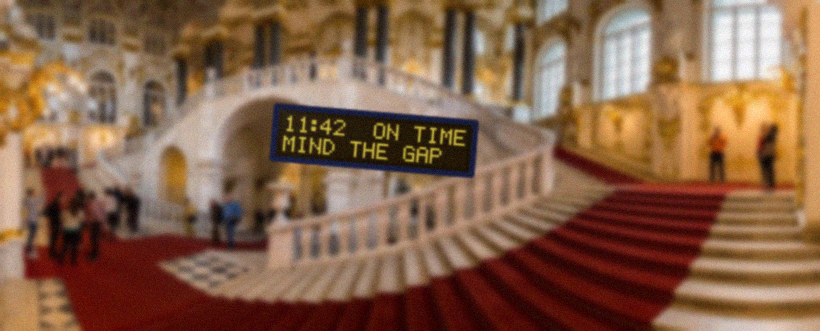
11 h 42 min
